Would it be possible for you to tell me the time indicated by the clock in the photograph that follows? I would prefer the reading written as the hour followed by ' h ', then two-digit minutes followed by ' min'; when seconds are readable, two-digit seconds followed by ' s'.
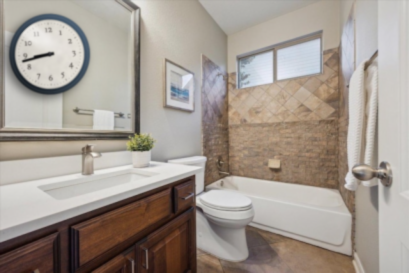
8 h 43 min
